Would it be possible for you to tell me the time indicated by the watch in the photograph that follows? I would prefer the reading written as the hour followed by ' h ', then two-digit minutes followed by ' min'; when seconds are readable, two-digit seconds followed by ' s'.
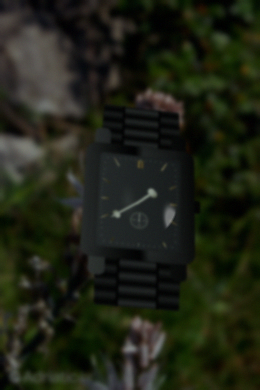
1 h 39 min
